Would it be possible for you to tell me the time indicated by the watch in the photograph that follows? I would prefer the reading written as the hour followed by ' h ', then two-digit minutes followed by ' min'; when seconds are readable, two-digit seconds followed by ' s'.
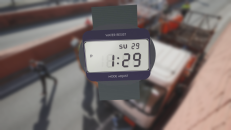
1 h 29 min
